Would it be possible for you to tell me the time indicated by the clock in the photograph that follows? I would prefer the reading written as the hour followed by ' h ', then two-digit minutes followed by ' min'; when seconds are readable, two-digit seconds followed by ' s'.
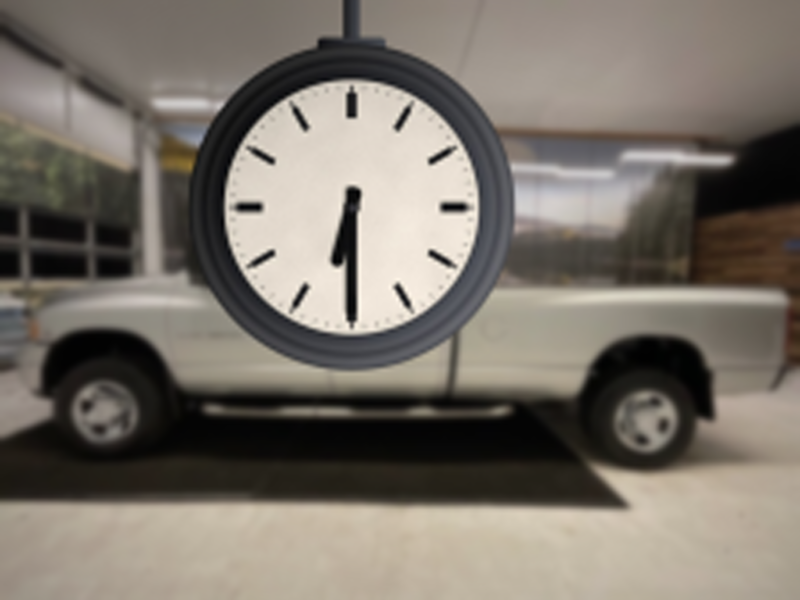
6 h 30 min
